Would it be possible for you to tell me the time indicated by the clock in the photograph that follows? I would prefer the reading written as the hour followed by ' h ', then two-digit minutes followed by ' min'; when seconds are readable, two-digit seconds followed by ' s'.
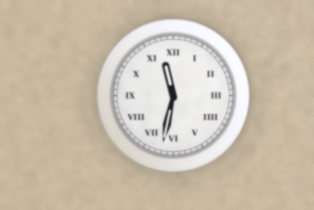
11 h 32 min
